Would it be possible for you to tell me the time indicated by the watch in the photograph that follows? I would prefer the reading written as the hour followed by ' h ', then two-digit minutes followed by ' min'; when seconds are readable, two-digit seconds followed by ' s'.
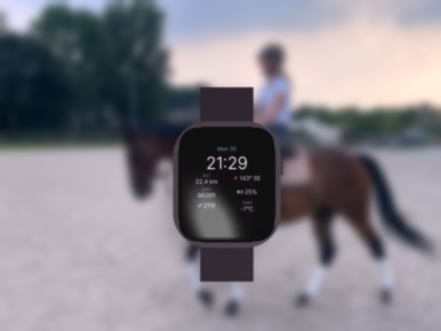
21 h 29 min
